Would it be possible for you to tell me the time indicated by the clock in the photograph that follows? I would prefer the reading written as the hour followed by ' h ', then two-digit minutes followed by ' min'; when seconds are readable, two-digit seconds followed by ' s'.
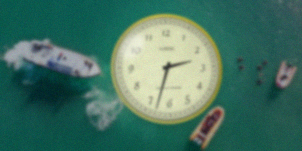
2 h 33 min
